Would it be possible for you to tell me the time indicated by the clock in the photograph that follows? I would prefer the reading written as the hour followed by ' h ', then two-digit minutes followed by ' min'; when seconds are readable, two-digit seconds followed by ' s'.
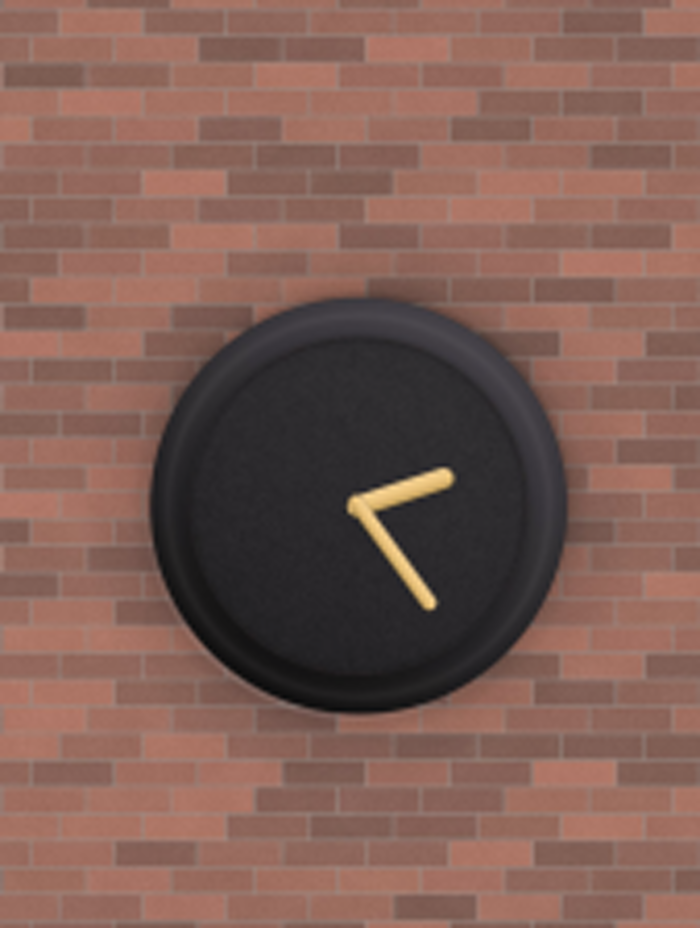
2 h 24 min
